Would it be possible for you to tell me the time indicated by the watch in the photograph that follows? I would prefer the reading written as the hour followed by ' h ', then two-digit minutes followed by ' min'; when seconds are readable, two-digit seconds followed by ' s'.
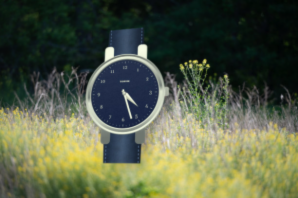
4 h 27 min
